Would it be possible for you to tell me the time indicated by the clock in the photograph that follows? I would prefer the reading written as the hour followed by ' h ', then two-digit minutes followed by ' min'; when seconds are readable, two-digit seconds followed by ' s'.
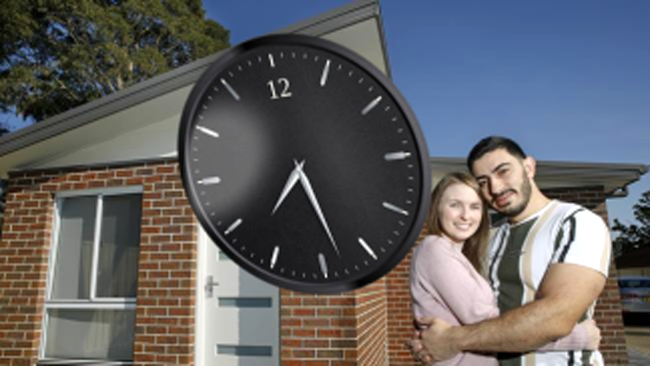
7 h 28 min
